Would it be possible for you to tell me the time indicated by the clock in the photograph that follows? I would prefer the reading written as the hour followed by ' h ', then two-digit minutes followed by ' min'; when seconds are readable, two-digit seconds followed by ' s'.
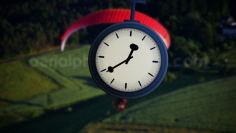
12 h 39 min
